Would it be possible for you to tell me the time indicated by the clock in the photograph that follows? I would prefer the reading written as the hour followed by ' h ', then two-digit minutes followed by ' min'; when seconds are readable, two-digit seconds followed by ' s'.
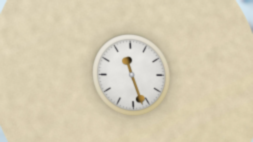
11 h 27 min
